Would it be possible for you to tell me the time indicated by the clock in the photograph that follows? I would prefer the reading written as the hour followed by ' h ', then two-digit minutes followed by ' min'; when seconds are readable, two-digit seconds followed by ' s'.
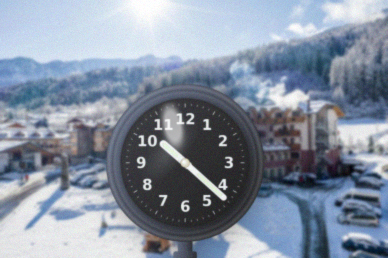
10 h 22 min
